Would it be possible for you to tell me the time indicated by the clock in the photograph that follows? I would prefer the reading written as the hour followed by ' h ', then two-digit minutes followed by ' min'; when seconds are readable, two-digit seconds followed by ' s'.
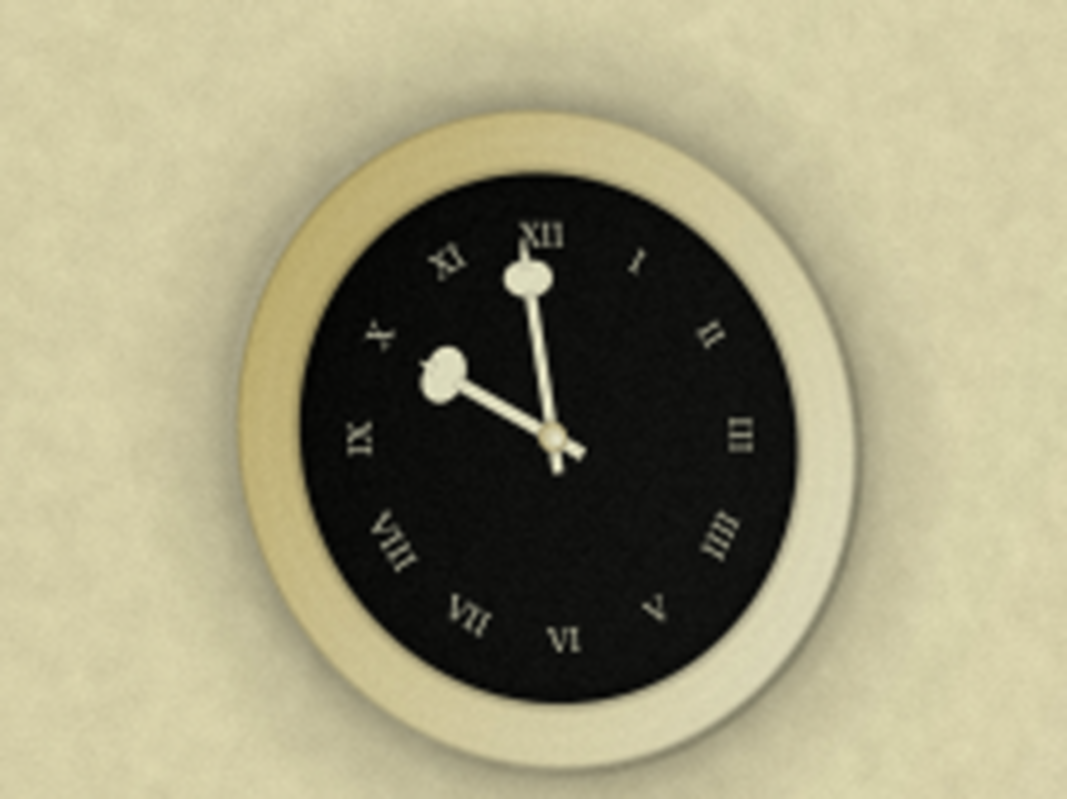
9 h 59 min
